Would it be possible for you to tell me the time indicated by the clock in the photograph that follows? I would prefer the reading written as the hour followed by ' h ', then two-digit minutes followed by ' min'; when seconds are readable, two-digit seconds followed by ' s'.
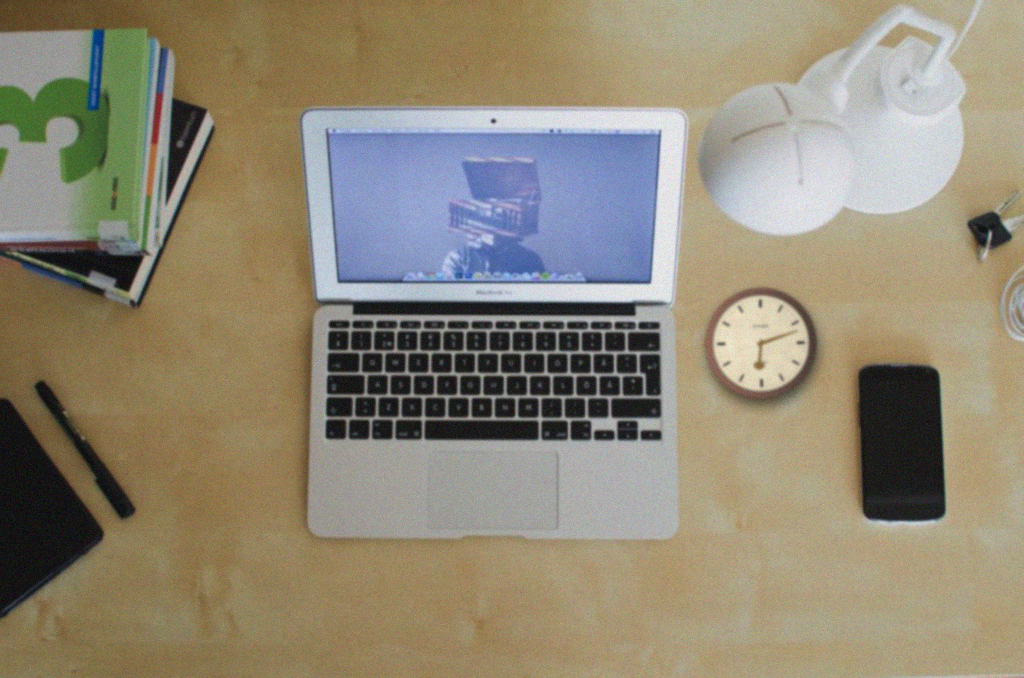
6 h 12 min
